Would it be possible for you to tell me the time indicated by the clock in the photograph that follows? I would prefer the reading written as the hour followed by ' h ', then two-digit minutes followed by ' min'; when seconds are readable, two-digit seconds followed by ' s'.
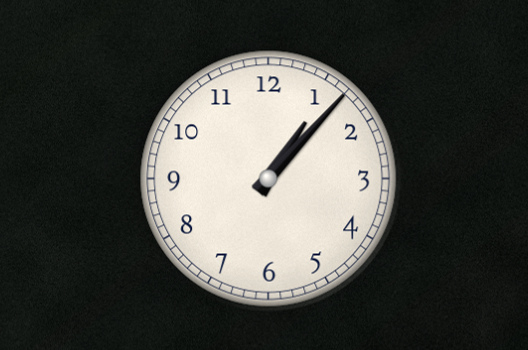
1 h 07 min
